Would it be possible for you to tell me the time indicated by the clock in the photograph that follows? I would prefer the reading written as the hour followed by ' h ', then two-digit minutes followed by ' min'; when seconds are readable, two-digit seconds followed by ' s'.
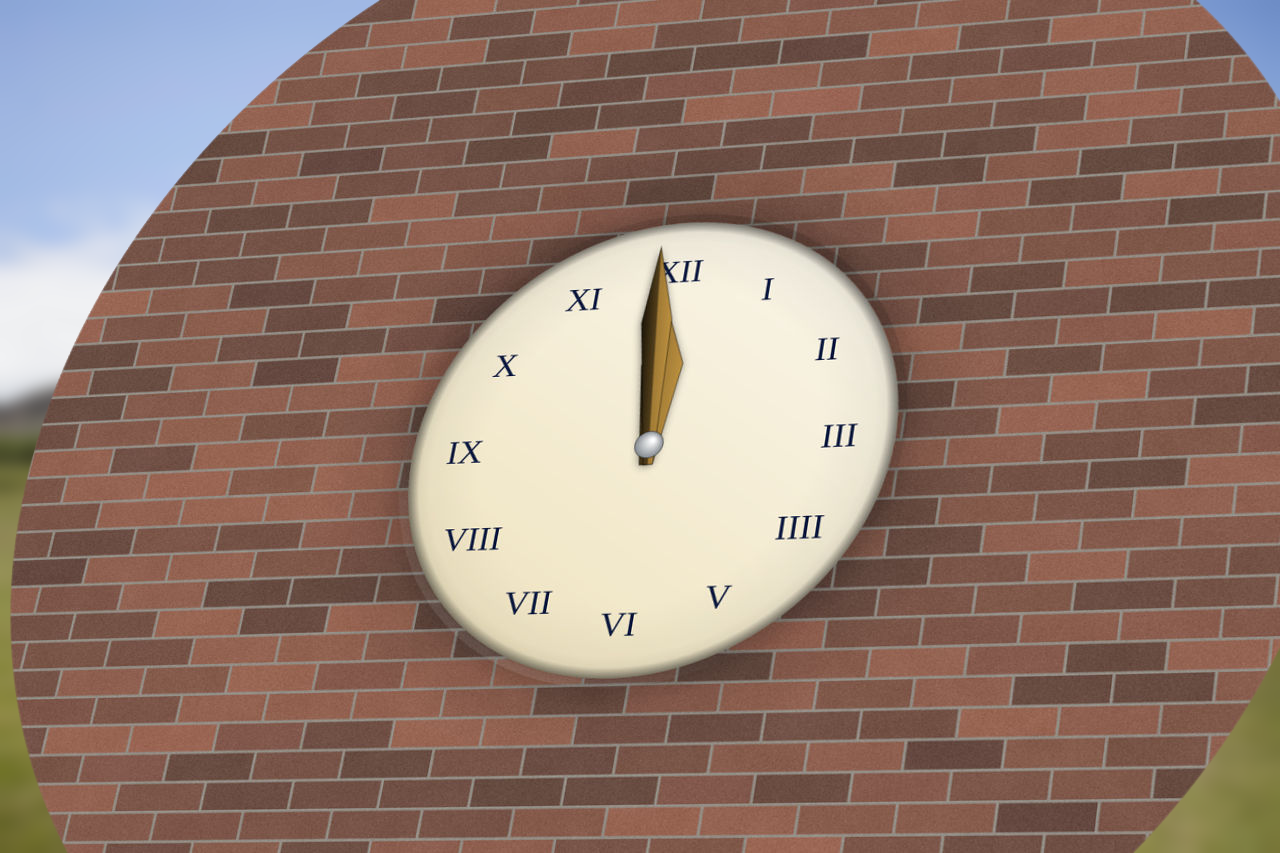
11 h 59 min
